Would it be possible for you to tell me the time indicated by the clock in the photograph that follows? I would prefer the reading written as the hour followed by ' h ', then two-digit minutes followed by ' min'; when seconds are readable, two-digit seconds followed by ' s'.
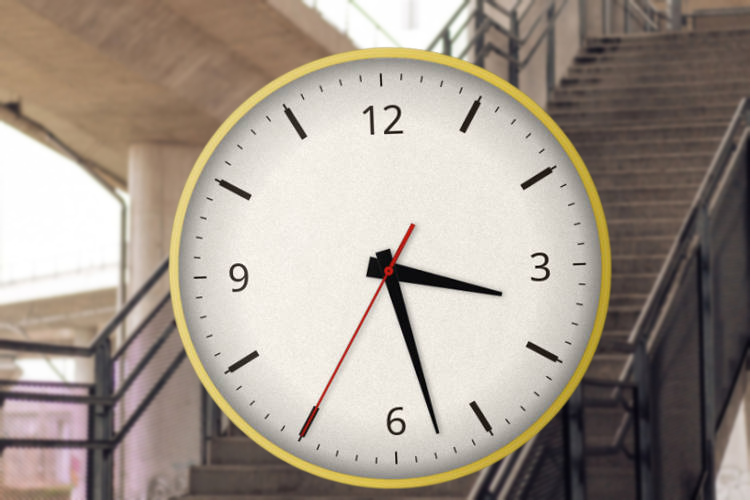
3 h 27 min 35 s
